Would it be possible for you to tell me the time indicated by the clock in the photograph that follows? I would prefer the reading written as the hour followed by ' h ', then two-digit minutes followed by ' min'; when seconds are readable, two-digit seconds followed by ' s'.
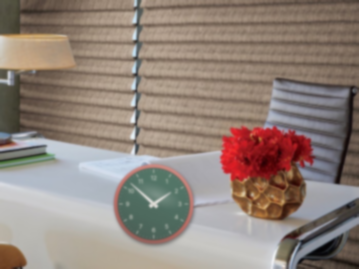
1 h 52 min
